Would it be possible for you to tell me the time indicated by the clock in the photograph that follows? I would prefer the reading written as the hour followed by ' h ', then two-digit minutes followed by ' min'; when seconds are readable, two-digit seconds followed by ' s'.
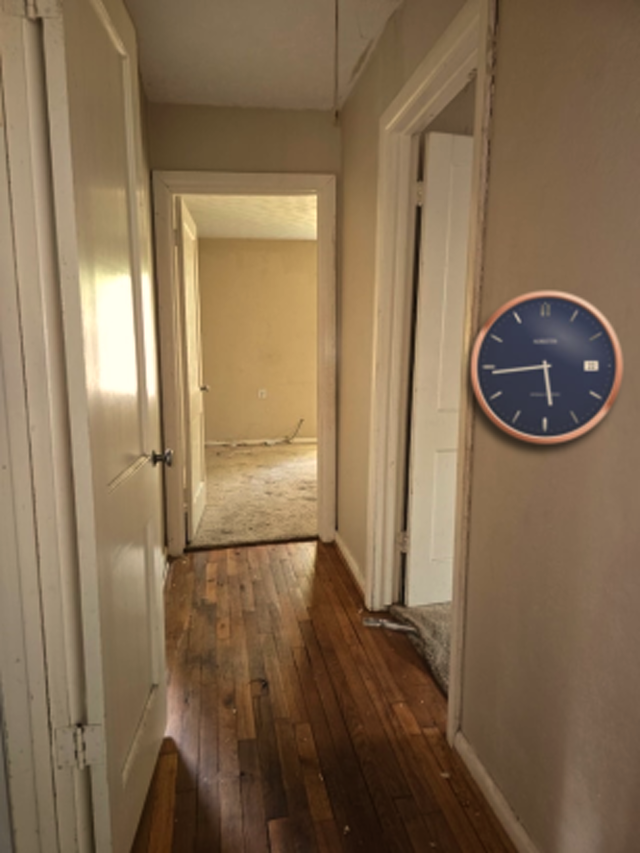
5 h 44 min
